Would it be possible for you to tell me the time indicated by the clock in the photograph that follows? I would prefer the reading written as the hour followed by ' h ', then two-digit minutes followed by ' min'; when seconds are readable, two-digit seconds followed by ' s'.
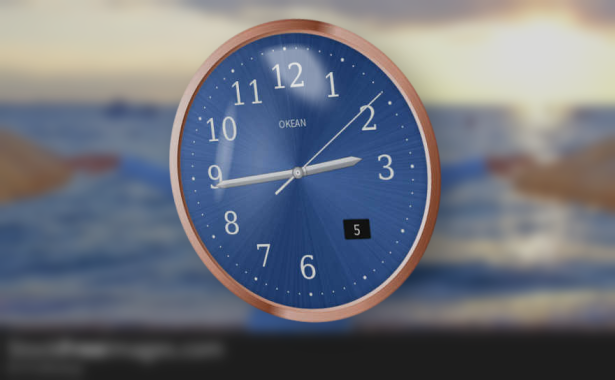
2 h 44 min 09 s
